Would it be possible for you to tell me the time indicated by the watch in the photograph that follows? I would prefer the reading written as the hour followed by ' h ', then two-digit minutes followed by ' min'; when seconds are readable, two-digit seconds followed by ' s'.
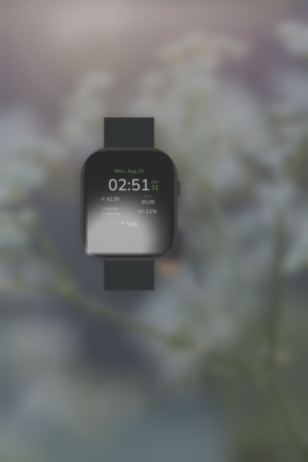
2 h 51 min
